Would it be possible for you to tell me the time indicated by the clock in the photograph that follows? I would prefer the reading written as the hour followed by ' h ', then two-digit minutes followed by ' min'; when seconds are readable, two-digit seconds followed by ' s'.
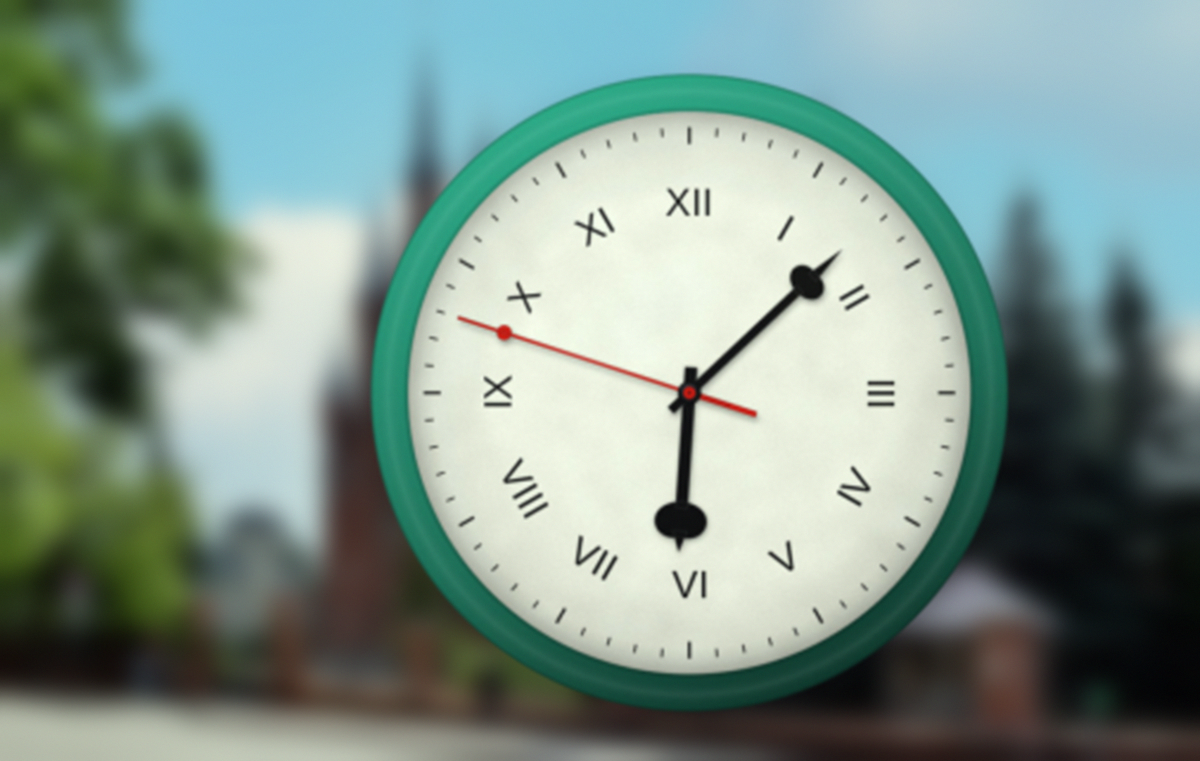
6 h 07 min 48 s
